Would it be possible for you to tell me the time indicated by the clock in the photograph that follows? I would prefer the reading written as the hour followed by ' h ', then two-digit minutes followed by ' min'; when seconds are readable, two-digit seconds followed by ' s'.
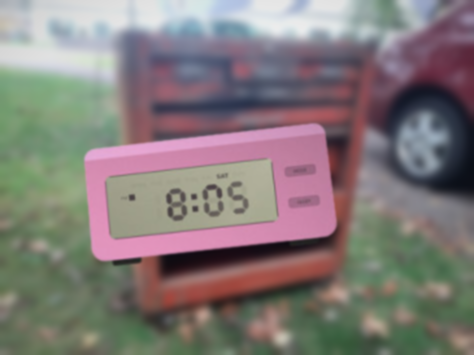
8 h 05 min
